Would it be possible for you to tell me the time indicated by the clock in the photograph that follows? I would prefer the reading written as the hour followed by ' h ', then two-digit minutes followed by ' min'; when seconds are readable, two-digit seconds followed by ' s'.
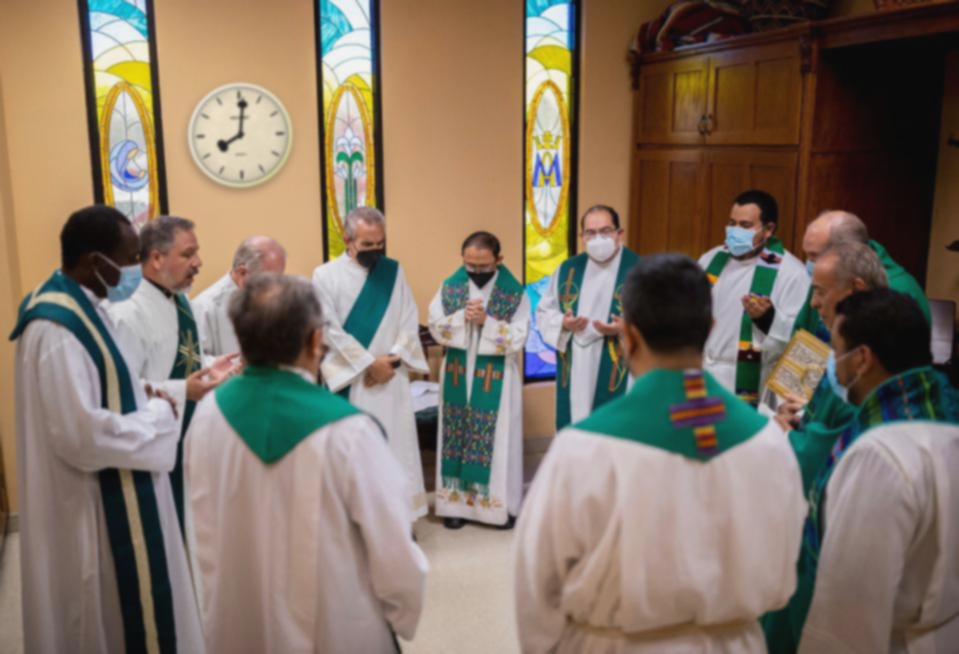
8 h 01 min
